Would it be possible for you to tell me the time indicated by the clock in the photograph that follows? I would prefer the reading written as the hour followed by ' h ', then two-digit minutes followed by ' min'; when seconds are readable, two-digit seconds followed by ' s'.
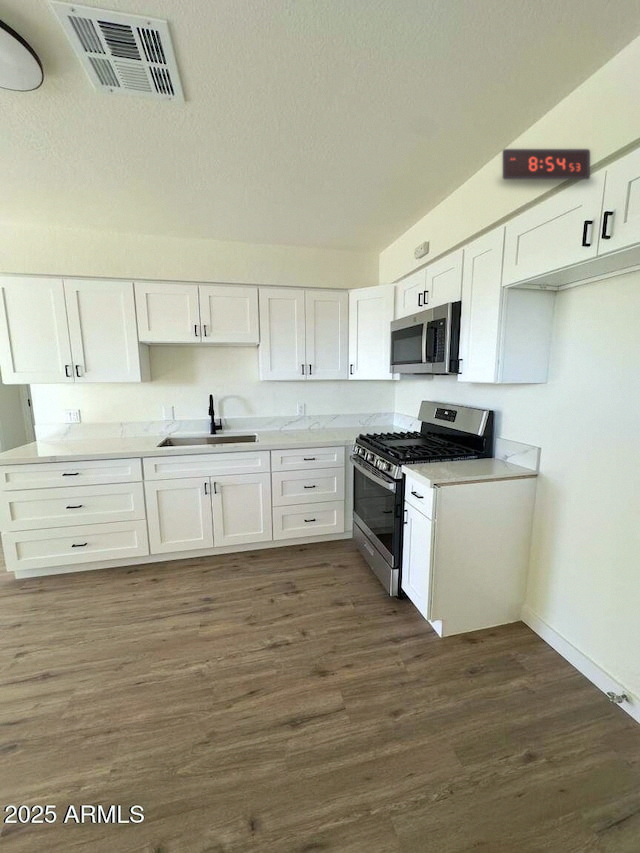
8 h 54 min
